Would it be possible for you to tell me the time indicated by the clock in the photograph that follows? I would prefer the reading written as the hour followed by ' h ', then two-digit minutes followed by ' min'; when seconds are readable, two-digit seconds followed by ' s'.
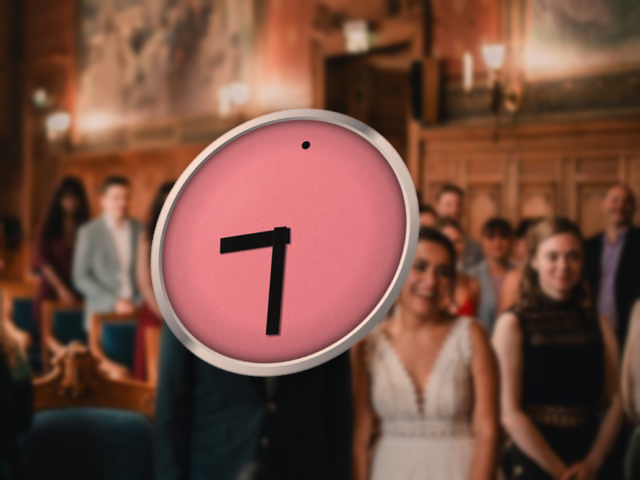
8 h 28 min
